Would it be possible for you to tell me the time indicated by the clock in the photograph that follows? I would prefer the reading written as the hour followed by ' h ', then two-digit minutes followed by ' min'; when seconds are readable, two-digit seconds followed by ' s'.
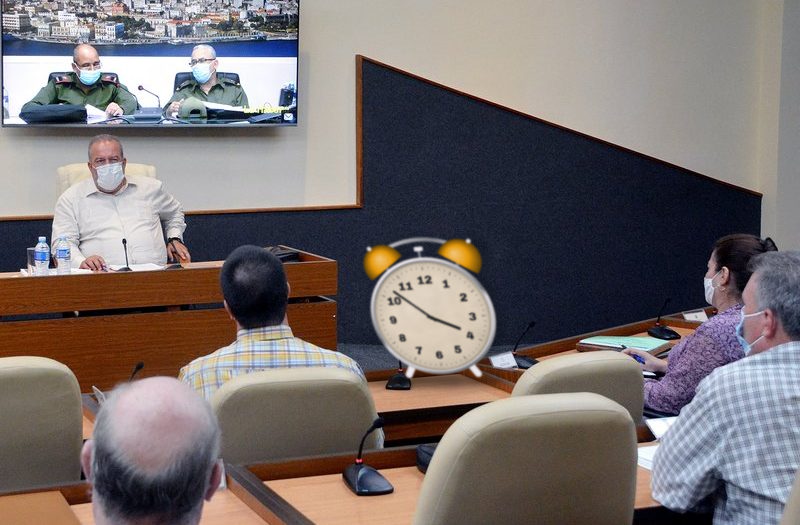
3 h 52 min
